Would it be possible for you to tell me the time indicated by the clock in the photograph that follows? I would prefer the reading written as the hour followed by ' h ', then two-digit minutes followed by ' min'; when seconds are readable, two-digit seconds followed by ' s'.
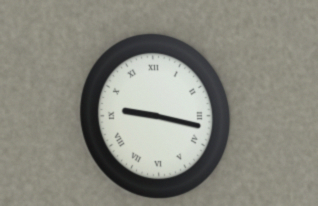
9 h 17 min
